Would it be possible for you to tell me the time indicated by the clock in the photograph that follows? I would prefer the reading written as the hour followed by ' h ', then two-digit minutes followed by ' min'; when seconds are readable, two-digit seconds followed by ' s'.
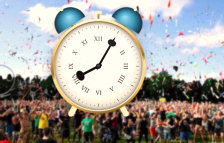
8 h 05 min
